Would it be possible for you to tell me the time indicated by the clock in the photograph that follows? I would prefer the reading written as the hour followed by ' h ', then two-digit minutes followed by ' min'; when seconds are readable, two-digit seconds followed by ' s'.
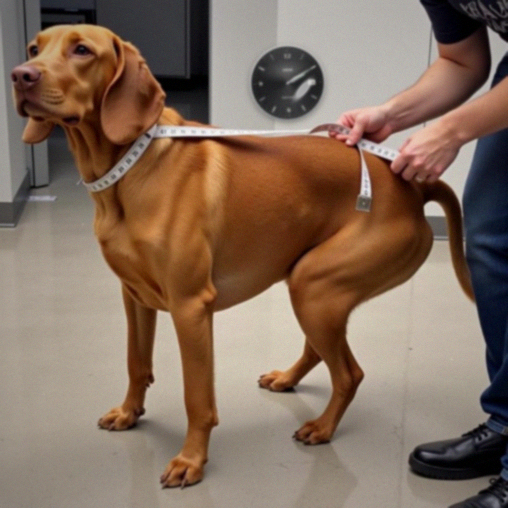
2 h 10 min
